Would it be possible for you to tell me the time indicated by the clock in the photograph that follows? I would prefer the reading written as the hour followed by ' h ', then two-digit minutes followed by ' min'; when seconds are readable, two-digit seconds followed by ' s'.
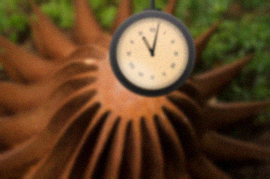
11 h 02 min
